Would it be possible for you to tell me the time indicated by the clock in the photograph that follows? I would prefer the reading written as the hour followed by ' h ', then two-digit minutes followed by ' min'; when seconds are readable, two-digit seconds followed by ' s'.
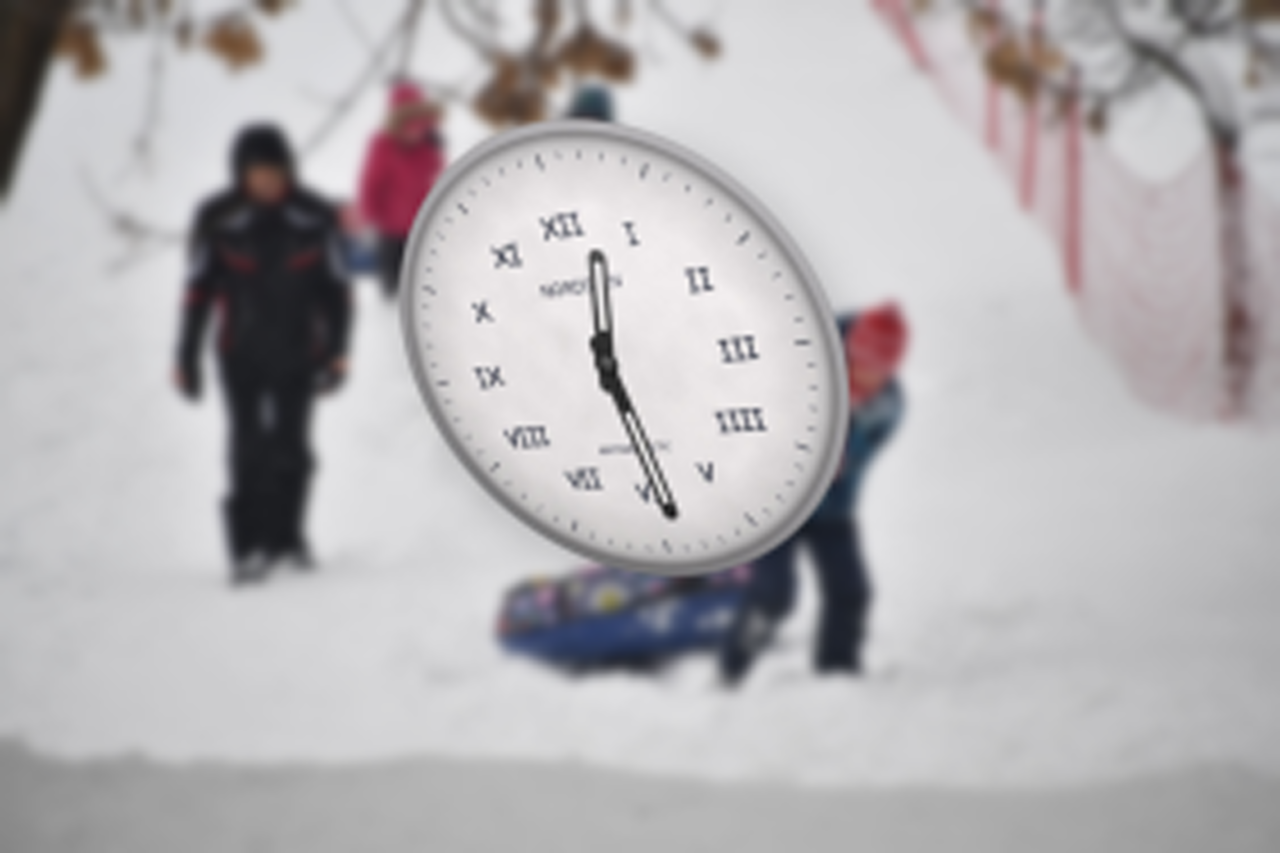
12 h 29 min
